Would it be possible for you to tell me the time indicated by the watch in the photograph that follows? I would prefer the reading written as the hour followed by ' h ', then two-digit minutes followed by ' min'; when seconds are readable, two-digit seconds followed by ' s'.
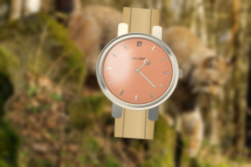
1 h 22 min
